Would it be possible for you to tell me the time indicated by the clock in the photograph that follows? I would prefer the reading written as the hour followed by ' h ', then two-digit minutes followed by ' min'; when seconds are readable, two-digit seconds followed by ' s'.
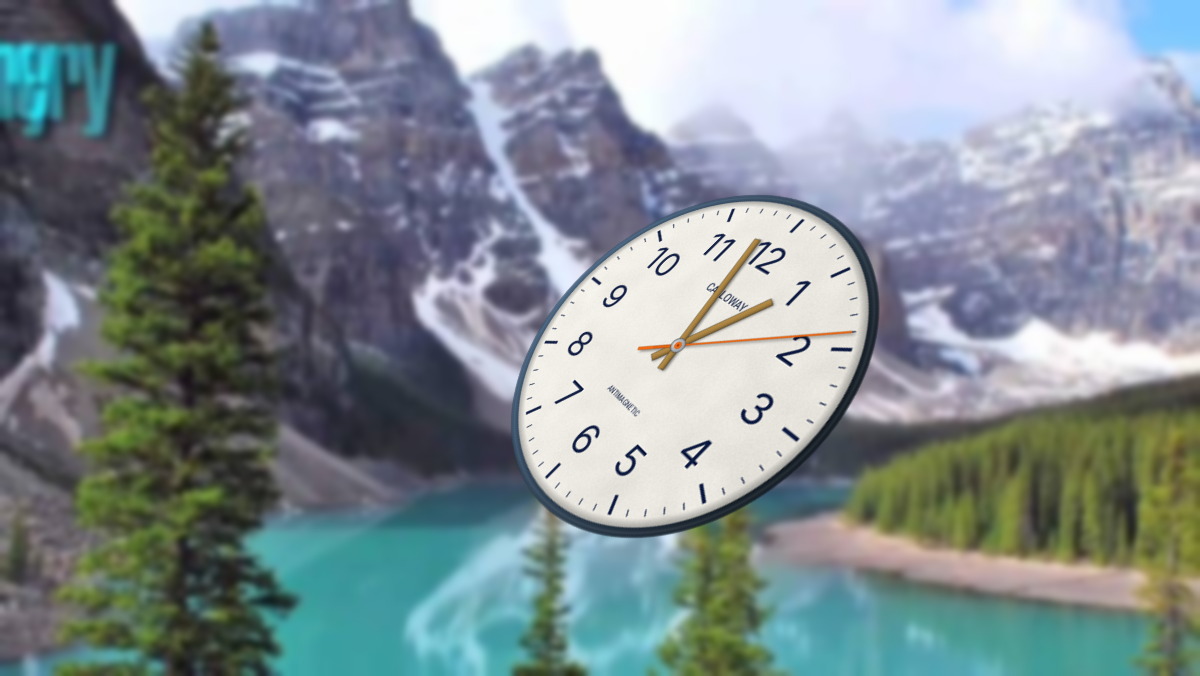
12 h 58 min 09 s
